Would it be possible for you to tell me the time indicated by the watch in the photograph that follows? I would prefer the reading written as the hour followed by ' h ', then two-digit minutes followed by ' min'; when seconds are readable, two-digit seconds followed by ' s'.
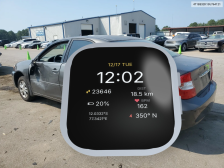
12 h 02 min
